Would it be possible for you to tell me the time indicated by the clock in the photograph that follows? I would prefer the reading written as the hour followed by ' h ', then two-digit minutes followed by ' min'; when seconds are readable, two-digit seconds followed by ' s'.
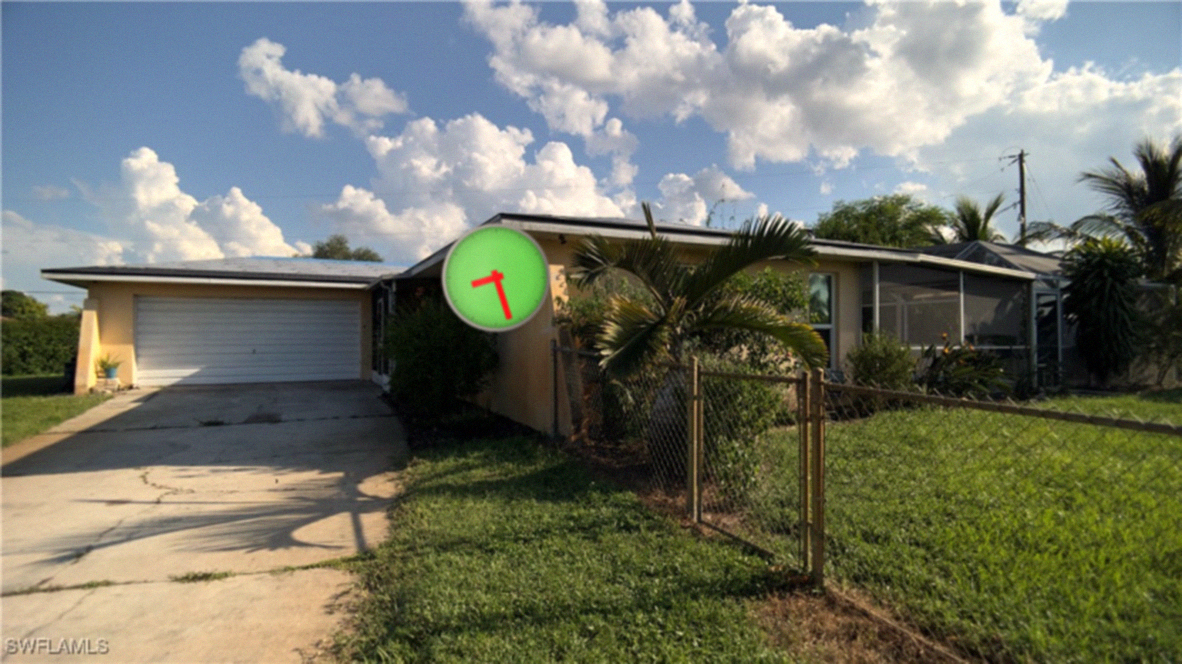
8 h 27 min
